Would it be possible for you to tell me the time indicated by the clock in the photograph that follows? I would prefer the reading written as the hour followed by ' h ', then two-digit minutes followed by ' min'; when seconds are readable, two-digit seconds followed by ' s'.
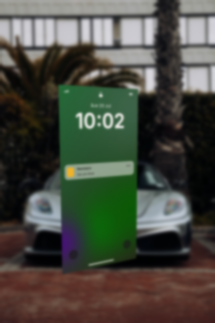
10 h 02 min
